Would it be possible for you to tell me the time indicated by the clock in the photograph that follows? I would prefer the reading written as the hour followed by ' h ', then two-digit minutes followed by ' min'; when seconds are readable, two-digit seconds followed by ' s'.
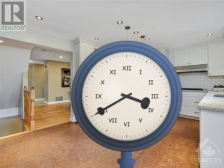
3 h 40 min
